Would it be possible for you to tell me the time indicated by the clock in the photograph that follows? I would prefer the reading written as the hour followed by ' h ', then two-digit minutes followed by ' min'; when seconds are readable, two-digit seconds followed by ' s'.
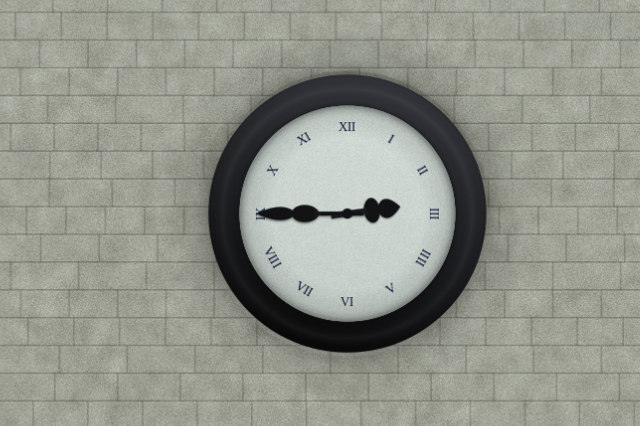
2 h 45 min
